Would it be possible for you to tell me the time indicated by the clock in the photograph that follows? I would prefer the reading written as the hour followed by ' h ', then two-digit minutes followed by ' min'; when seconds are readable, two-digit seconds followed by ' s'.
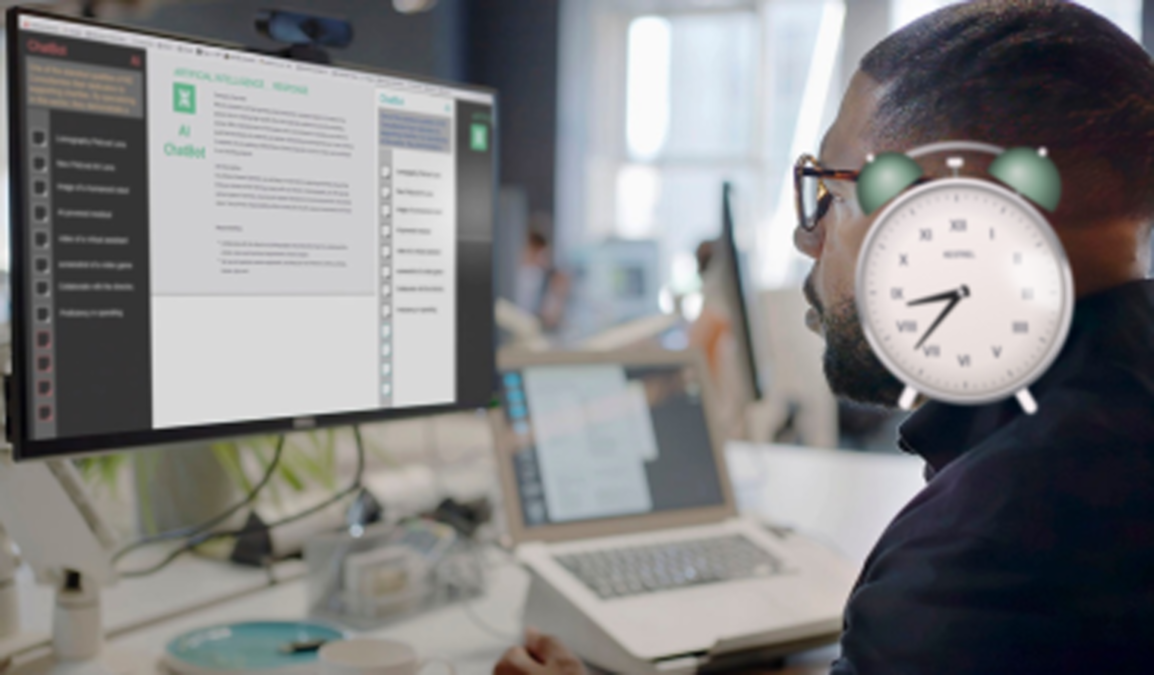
8 h 37 min
